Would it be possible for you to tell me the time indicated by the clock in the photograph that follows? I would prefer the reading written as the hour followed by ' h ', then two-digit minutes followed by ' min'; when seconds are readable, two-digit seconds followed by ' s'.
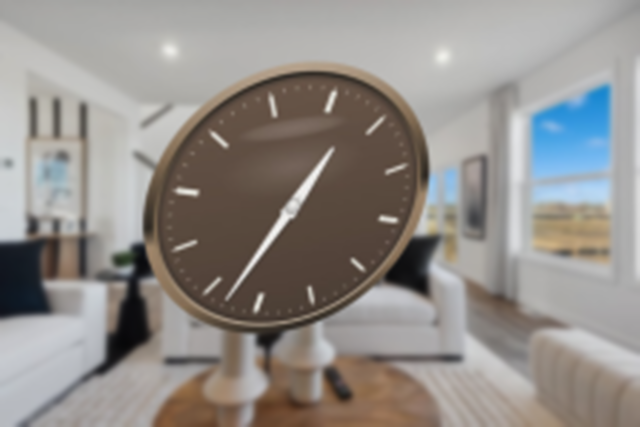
12 h 33 min
